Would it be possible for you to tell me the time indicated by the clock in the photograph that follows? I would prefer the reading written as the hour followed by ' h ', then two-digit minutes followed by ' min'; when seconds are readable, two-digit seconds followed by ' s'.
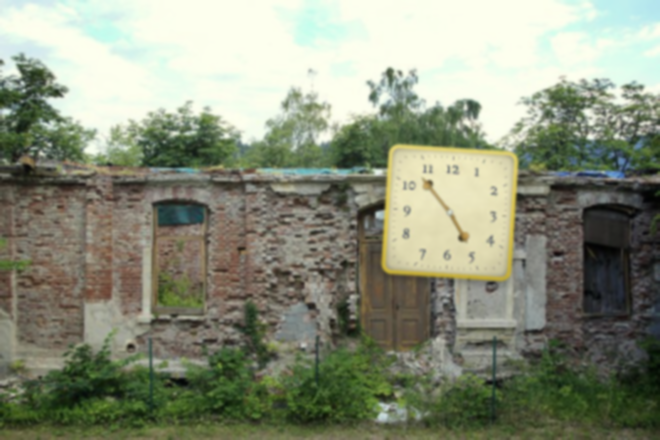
4 h 53 min
